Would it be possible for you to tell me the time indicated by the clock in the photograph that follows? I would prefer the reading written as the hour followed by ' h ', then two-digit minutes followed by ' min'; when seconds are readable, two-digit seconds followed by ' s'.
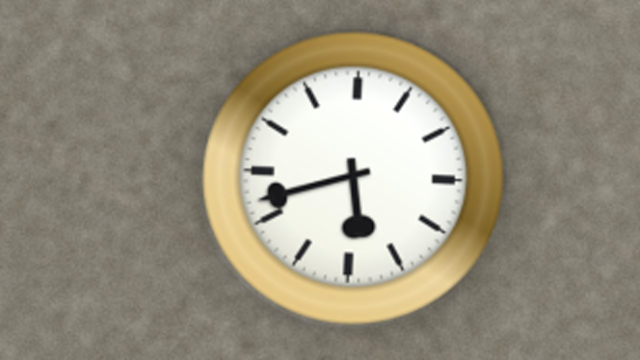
5 h 42 min
